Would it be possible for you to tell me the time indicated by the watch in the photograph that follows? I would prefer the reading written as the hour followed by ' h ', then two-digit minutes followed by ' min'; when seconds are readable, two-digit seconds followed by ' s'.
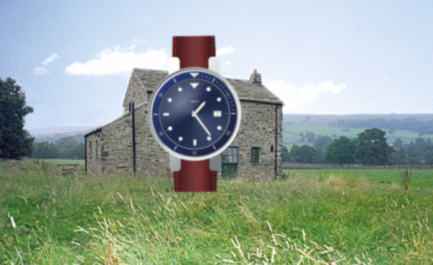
1 h 24 min
